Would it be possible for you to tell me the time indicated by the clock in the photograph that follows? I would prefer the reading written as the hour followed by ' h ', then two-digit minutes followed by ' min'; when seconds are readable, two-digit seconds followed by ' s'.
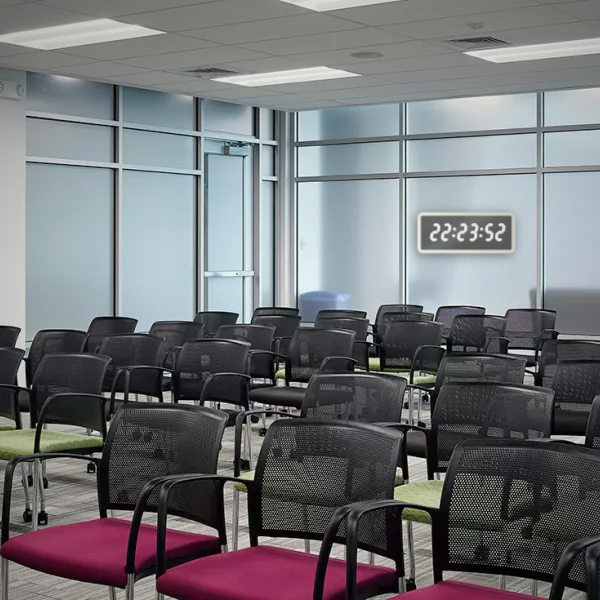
22 h 23 min 52 s
